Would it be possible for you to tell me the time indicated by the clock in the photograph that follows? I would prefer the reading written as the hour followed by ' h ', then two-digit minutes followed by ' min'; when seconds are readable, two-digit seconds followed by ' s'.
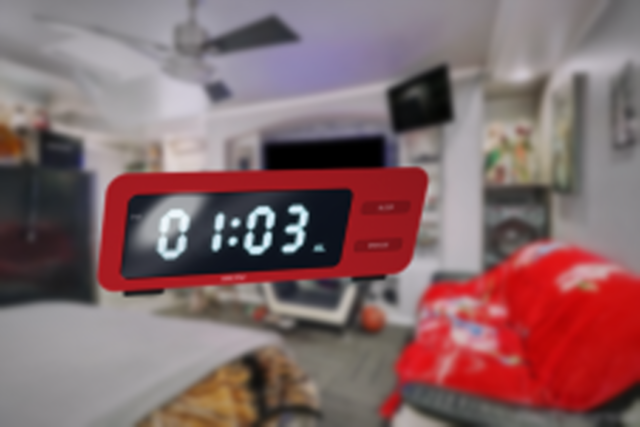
1 h 03 min
